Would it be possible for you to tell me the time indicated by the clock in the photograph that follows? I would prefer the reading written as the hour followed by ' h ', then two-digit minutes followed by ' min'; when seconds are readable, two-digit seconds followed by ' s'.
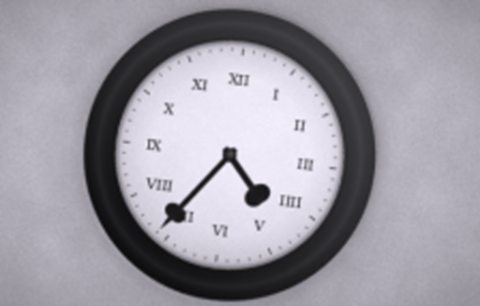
4 h 36 min
